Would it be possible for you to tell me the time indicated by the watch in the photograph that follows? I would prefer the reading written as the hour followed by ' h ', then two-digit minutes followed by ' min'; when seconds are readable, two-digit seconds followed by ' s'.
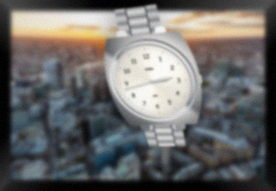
2 h 43 min
